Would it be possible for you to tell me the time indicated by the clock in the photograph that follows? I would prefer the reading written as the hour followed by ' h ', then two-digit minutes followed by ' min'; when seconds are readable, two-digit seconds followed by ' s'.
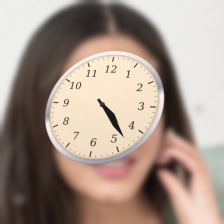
4 h 23 min
